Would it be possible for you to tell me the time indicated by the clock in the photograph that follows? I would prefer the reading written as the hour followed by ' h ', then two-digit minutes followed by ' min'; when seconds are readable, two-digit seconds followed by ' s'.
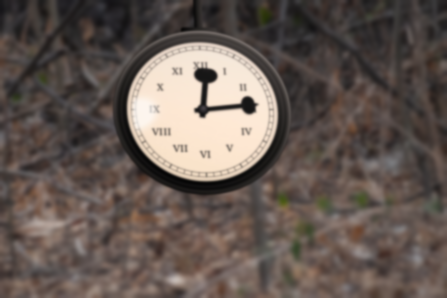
12 h 14 min
